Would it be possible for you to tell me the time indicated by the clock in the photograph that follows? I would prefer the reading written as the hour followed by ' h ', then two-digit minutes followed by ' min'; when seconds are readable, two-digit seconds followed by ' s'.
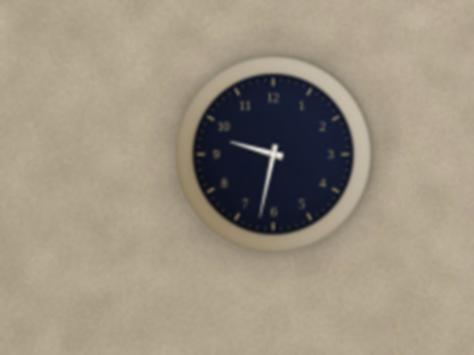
9 h 32 min
